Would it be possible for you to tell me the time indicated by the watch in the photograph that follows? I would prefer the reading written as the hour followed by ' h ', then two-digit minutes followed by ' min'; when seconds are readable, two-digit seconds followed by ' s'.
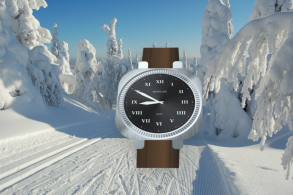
8 h 50 min
